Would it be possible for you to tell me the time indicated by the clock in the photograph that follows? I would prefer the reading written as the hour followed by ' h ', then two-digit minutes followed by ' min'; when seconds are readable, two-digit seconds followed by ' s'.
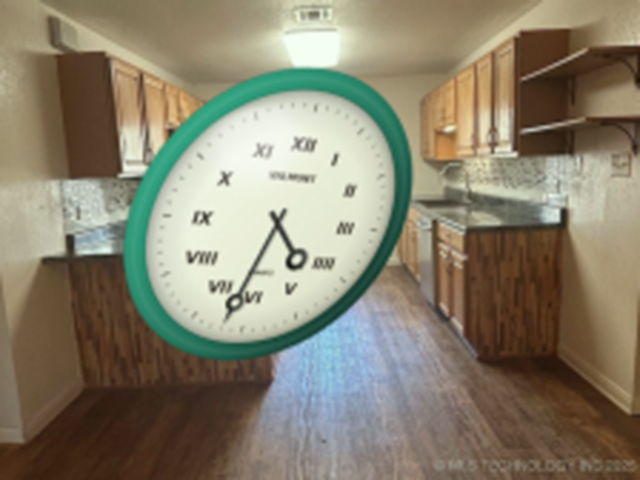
4 h 32 min
